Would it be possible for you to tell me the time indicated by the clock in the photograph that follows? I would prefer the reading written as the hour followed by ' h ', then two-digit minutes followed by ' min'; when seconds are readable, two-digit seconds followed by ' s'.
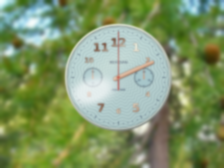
2 h 11 min
